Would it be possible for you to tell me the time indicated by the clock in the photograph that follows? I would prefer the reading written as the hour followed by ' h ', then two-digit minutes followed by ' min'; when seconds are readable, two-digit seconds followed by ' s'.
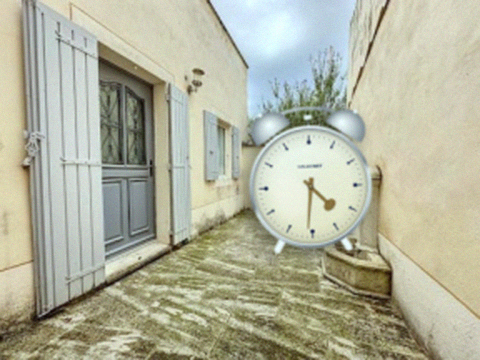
4 h 31 min
